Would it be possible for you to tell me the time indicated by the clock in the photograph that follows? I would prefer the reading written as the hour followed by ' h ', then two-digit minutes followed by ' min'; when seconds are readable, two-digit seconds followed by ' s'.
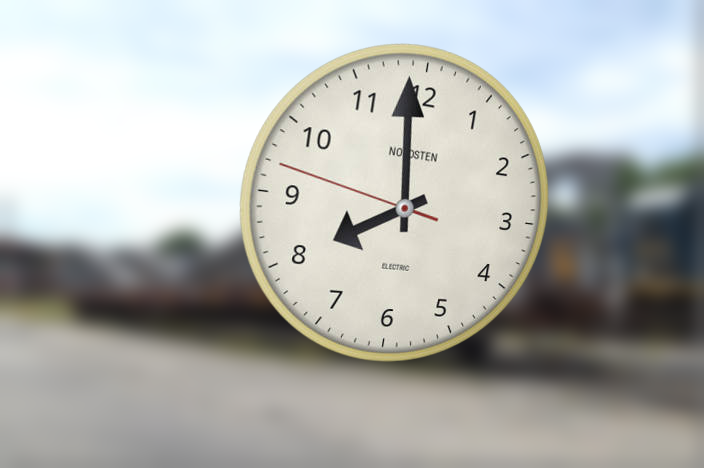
7 h 58 min 47 s
